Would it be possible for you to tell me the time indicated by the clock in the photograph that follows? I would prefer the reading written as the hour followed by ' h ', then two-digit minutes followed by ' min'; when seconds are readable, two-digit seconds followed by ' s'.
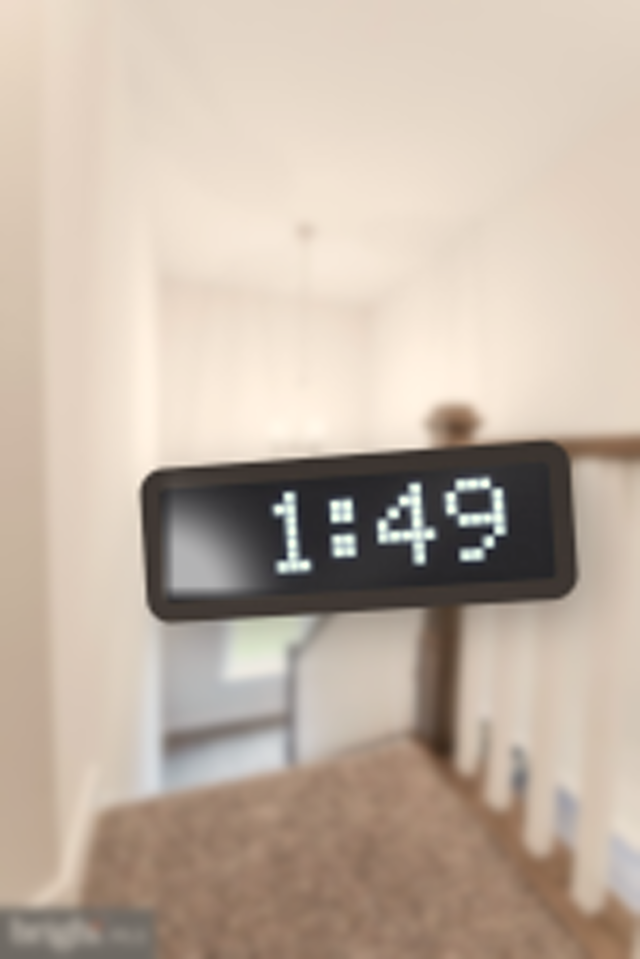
1 h 49 min
